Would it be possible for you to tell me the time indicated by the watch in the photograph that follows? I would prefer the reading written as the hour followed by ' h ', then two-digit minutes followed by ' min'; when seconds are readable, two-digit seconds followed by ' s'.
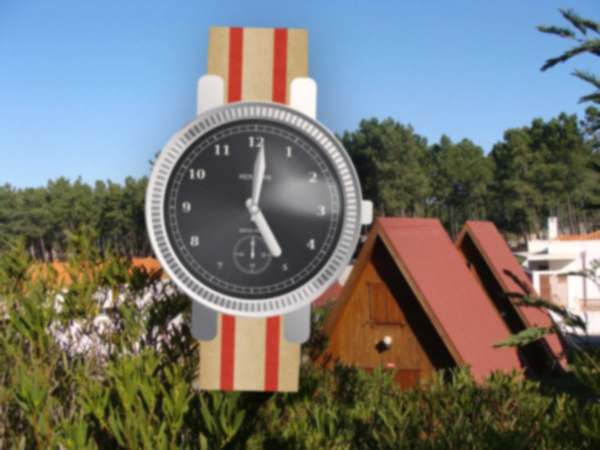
5 h 01 min
